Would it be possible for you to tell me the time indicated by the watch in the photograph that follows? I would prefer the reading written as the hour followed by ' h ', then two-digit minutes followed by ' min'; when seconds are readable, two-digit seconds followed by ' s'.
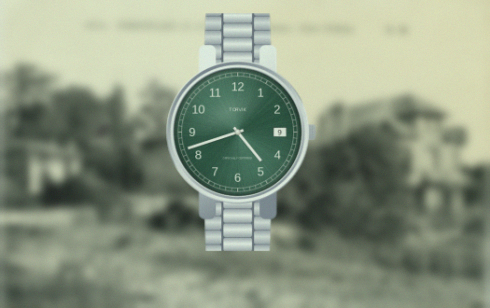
4 h 42 min
